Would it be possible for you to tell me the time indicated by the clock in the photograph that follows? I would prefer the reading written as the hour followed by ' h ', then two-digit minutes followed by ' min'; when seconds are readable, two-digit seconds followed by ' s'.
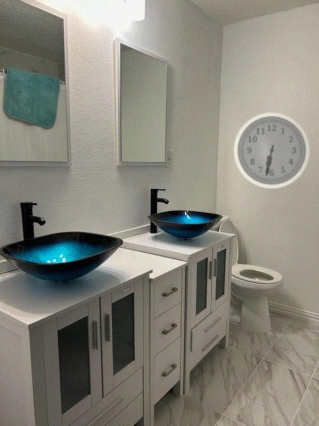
6 h 32 min
